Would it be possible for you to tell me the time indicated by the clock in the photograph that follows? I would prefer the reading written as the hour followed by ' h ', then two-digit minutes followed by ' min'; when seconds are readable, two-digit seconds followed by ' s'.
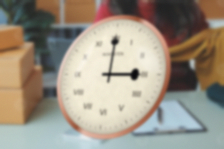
3 h 00 min
